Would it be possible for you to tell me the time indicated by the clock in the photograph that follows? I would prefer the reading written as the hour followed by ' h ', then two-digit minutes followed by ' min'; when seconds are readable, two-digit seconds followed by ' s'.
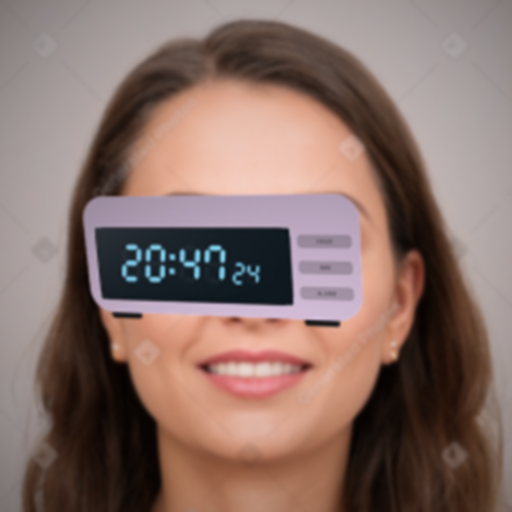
20 h 47 min 24 s
